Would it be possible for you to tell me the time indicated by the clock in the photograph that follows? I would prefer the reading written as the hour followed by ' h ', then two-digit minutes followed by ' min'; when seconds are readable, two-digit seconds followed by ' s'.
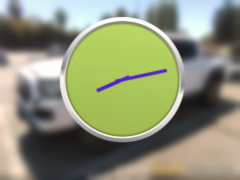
8 h 13 min
